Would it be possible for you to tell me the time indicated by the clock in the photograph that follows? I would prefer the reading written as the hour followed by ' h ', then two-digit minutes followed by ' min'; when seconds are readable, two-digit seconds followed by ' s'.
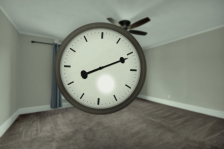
8 h 11 min
